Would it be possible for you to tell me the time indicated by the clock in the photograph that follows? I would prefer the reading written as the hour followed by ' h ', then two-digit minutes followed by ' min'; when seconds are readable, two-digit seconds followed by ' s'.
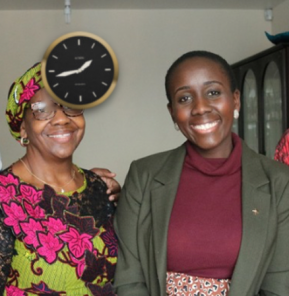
1 h 43 min
